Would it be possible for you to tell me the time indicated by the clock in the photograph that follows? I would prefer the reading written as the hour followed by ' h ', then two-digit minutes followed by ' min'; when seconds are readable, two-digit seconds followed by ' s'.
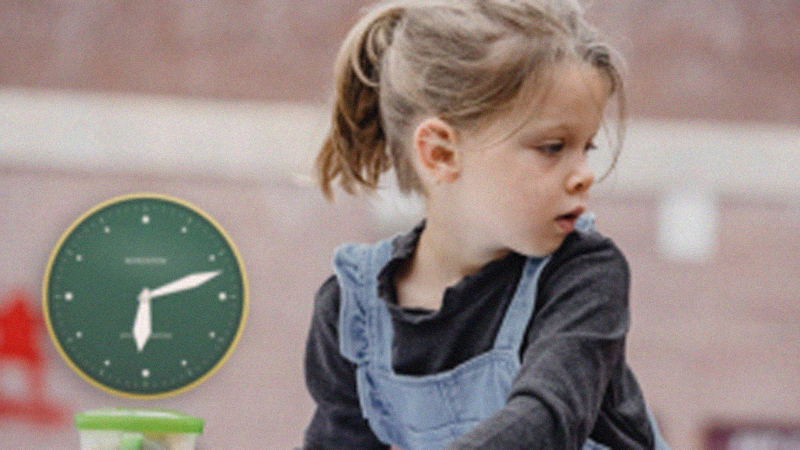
6 h 12 min
